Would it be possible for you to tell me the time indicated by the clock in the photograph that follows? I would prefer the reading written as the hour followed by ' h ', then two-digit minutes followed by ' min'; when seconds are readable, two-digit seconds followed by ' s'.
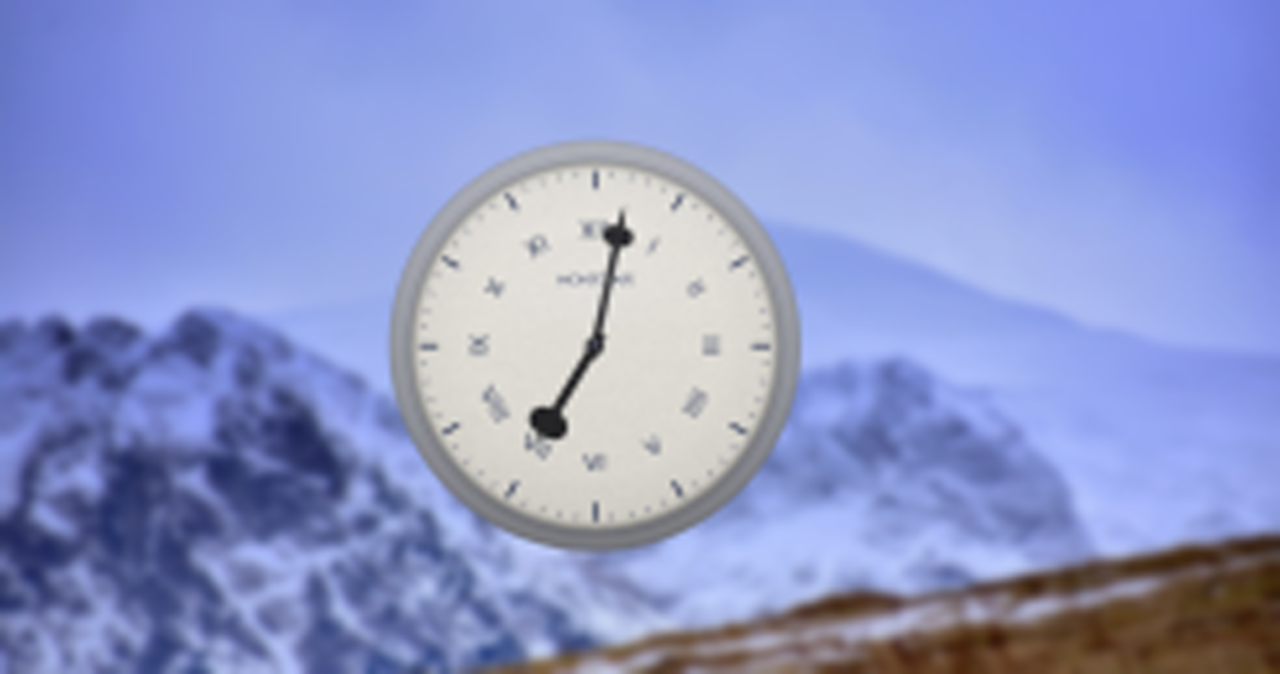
7 h 02 min
